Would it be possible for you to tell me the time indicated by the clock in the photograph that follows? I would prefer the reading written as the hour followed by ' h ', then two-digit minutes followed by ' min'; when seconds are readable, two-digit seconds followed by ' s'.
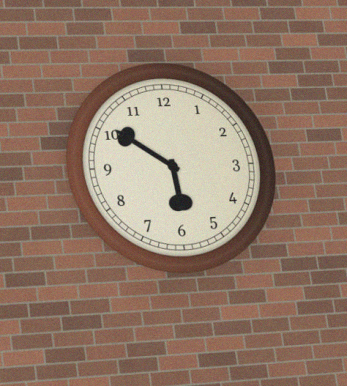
5 h 51 min
